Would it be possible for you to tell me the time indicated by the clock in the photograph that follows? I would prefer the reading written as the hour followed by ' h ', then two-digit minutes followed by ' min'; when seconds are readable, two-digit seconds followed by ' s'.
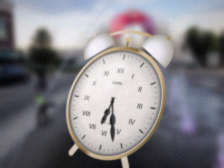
6 h 27 min
